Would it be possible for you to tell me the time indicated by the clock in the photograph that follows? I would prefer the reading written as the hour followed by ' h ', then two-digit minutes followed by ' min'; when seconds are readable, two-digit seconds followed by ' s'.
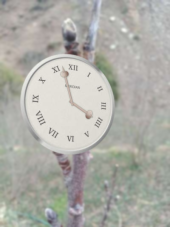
3 h 57 min
